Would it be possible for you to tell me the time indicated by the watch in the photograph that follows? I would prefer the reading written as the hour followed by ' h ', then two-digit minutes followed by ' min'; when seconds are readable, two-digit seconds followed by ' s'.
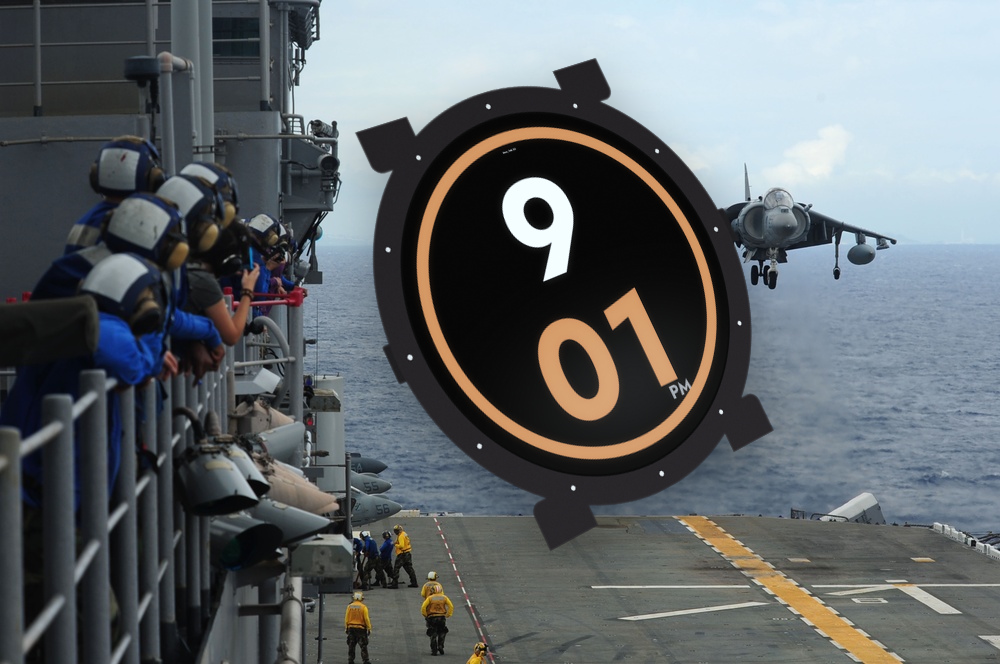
9 h 01 min
